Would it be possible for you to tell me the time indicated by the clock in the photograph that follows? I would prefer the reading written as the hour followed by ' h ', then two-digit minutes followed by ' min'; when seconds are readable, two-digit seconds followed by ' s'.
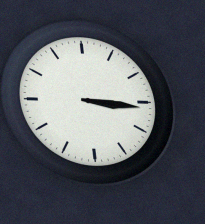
3 h 16 min
